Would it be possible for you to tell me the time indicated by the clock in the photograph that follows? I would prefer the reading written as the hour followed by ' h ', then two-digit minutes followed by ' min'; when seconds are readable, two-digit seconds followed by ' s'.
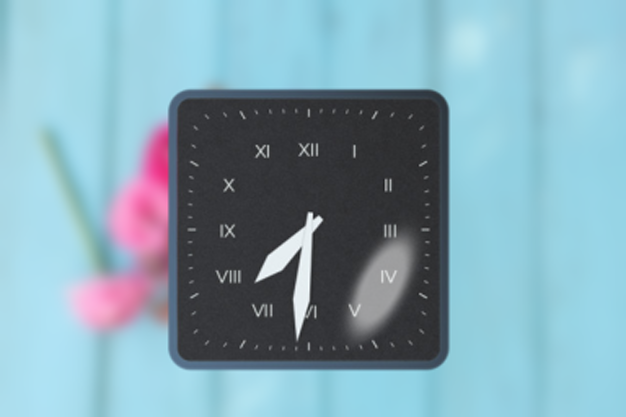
7 h 31 min
